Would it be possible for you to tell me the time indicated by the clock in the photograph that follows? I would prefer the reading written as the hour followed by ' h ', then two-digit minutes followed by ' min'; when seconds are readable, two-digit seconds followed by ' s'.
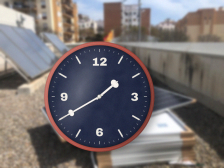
1 h 40 min
